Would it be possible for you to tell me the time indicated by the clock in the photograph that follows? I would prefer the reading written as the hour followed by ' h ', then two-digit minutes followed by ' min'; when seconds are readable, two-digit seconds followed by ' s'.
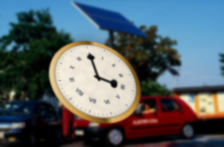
4 h 00 min
